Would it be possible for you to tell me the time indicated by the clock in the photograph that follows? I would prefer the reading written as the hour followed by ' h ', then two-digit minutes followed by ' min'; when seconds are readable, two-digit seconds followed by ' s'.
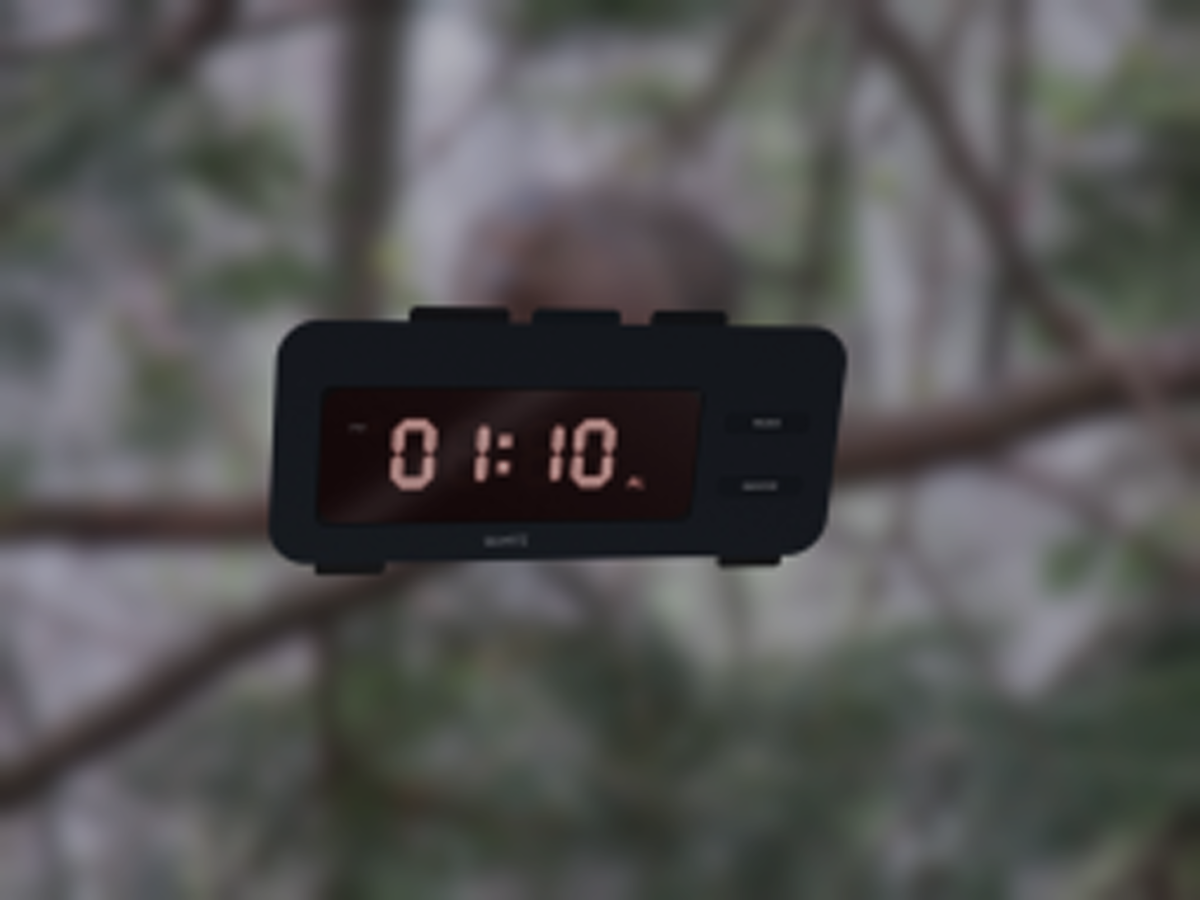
1 h 10 min
